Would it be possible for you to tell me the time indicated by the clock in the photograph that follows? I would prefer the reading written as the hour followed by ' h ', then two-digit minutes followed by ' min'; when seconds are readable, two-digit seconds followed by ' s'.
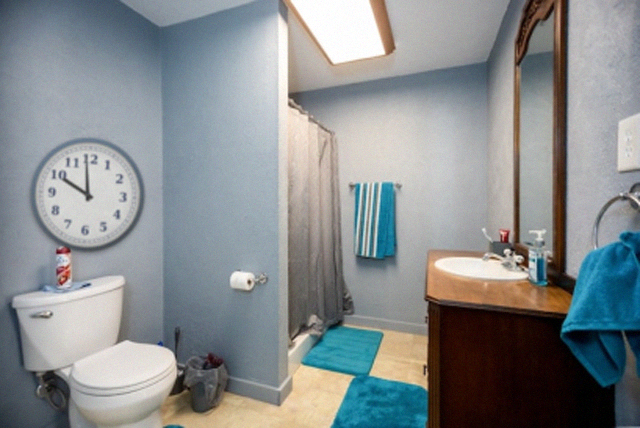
9 h 59 min
